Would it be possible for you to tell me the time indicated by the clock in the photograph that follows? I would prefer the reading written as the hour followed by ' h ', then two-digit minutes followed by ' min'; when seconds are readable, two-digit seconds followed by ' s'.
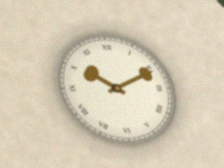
10 h 11 min
